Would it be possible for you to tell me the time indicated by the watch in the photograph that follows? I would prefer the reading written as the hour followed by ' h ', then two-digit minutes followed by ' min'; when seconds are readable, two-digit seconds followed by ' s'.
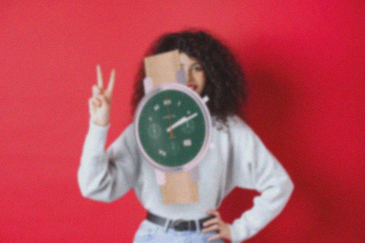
2 h 12 min
